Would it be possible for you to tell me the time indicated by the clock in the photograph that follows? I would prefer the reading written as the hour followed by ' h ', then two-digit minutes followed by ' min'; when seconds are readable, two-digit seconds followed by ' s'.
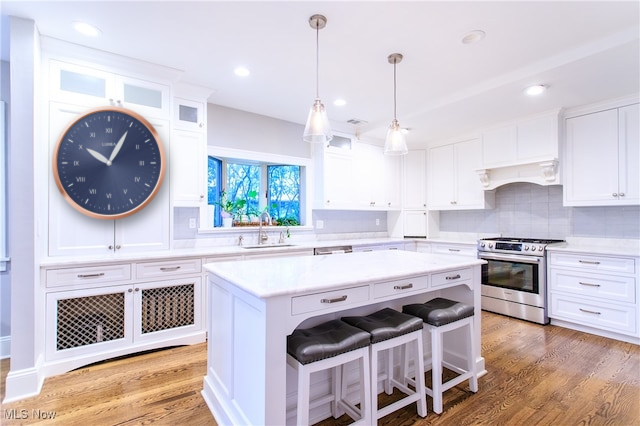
10 h 05 min
